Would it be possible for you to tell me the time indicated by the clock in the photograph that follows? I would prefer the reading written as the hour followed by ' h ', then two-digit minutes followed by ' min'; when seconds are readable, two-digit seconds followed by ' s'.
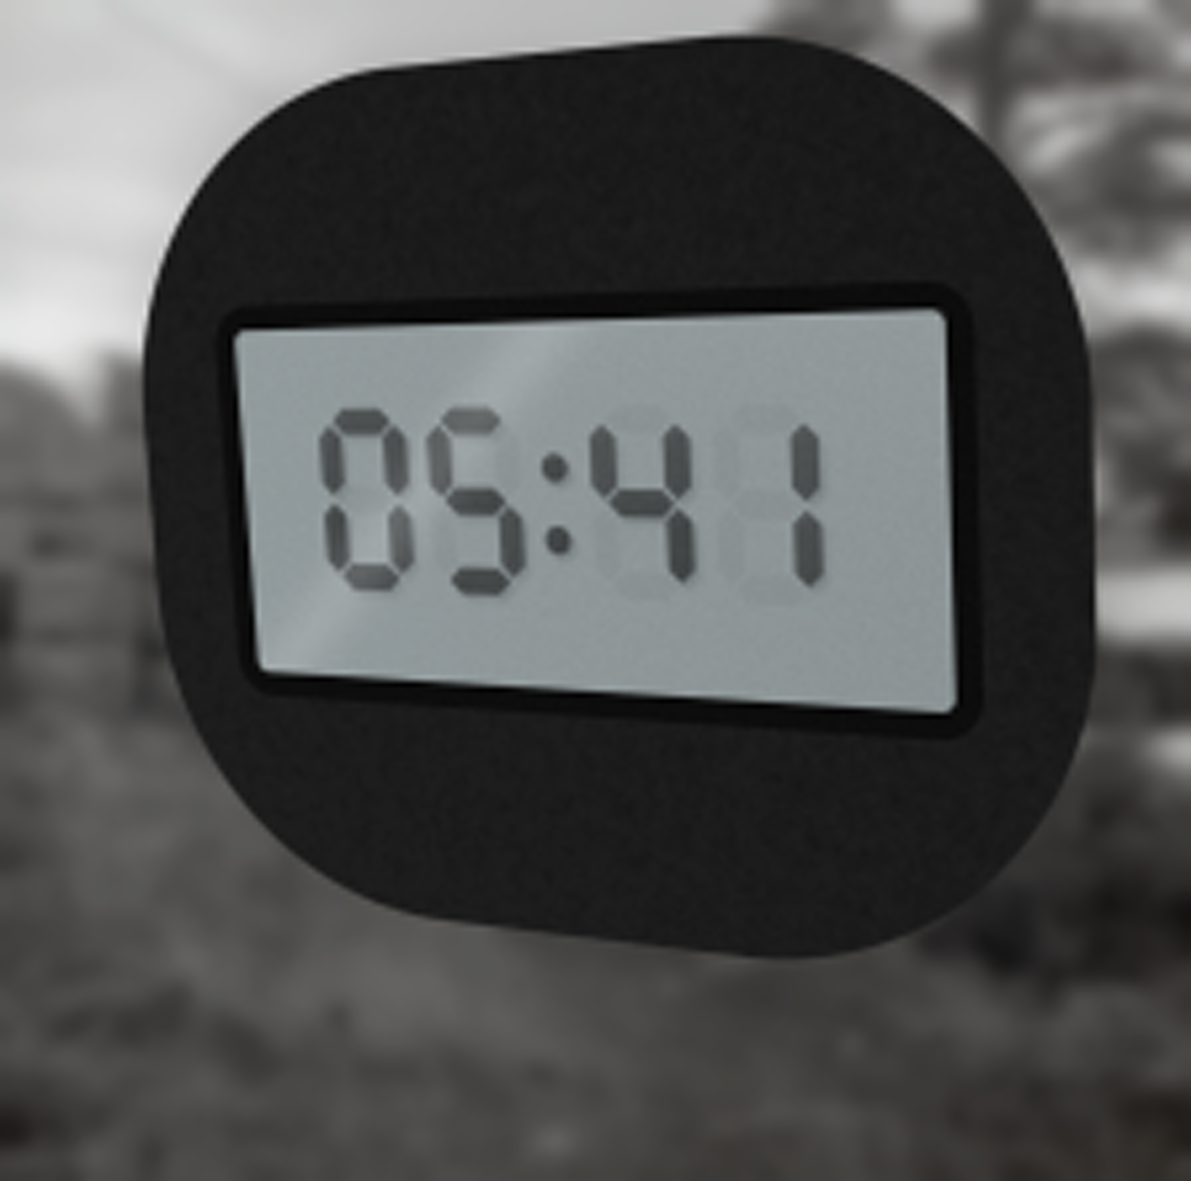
5 h 41 min
